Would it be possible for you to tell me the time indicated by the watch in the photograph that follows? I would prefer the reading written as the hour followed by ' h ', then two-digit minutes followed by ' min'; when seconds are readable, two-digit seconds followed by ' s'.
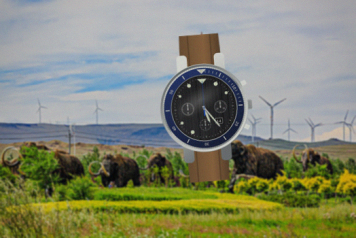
5 h 24 min
